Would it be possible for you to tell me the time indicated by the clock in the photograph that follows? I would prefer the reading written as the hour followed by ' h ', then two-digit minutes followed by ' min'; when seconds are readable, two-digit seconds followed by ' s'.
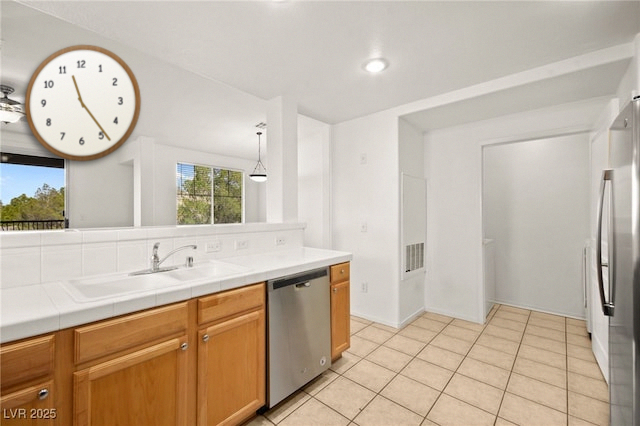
11 h 24 min
